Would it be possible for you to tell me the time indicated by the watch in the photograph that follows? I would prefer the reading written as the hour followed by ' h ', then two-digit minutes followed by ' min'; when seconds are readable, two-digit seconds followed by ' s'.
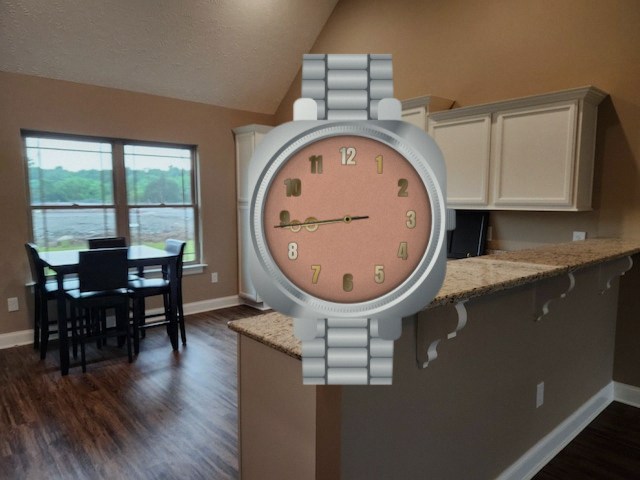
8 h 43 min 44 s
